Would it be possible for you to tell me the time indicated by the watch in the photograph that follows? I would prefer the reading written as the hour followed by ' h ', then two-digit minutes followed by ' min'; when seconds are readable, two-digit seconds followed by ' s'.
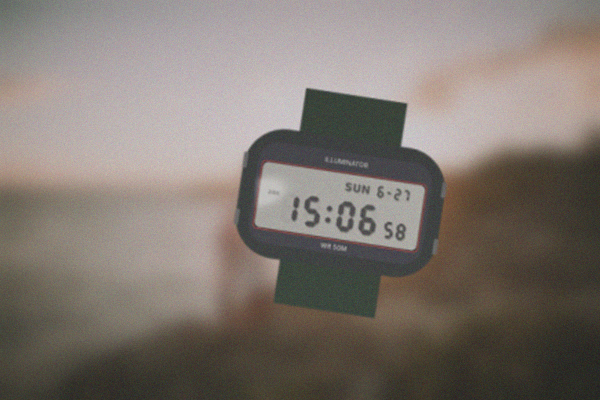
15 h 06 min 58 s
